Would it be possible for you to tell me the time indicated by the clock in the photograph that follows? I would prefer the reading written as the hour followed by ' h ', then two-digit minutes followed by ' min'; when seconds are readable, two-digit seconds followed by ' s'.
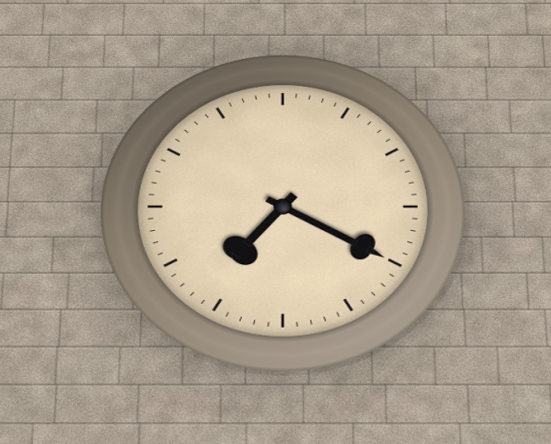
7 h 20 min
